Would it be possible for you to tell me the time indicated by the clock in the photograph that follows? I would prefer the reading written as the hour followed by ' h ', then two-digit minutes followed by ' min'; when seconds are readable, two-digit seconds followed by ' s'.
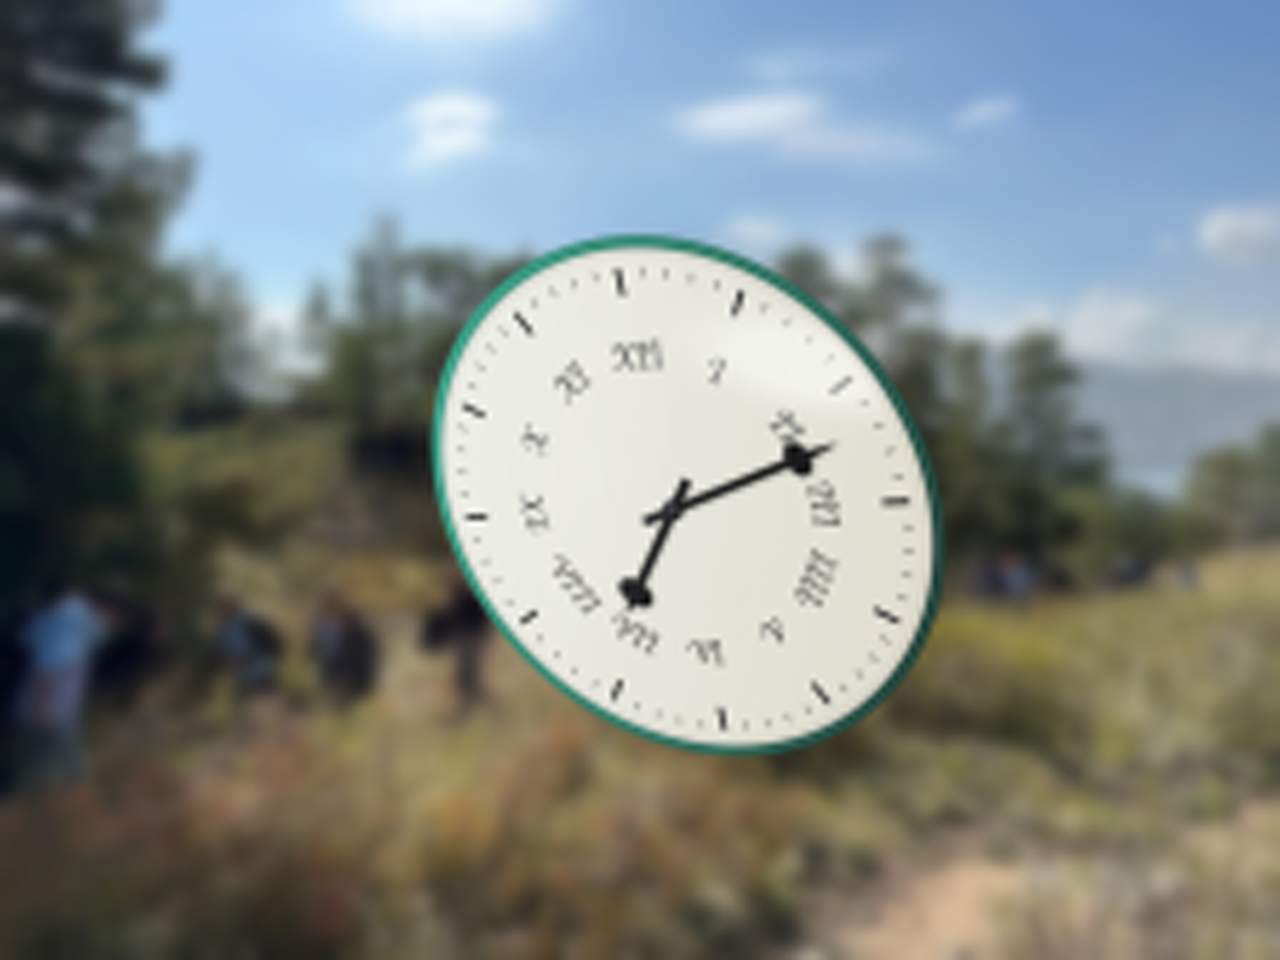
7 h 12 min
